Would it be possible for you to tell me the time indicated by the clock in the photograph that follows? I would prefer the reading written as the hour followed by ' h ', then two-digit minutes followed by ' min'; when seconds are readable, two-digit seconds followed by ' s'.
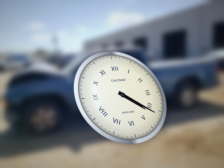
4 h 21 min
